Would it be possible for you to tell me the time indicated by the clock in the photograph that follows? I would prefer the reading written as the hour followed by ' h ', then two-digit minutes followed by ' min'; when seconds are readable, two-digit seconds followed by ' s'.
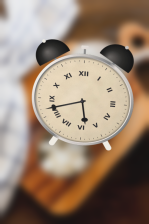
5 h 42 min
